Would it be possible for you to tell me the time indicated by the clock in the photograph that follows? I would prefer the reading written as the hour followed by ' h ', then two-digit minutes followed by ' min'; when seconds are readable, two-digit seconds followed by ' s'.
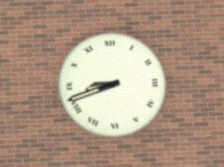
8 h 42 min
